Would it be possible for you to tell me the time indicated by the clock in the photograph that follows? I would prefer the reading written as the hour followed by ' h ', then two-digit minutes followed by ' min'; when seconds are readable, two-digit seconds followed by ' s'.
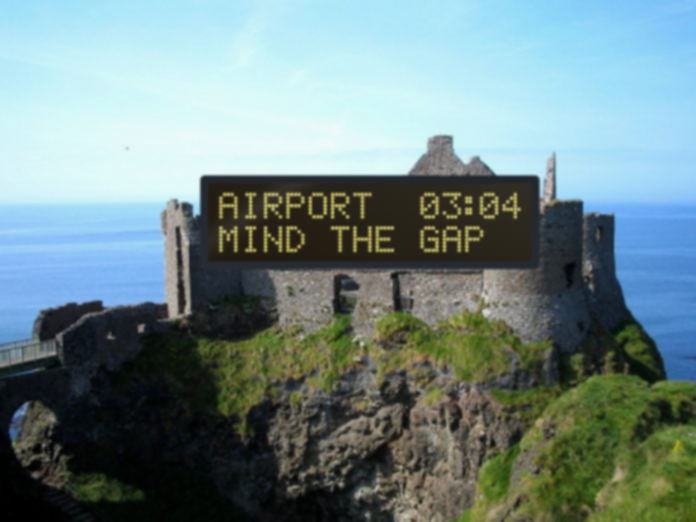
3 h 04 min
